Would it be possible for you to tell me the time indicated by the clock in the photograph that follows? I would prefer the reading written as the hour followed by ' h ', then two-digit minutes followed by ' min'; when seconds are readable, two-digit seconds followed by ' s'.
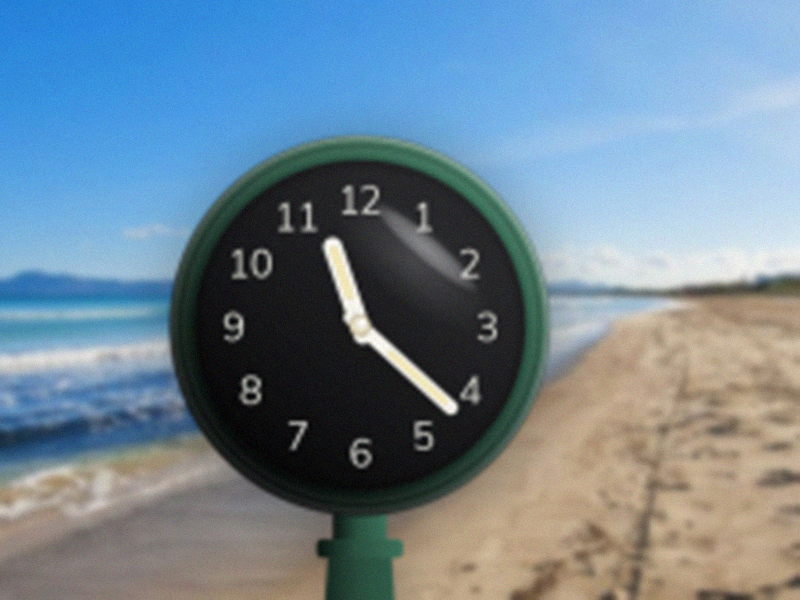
11 h 22 min
